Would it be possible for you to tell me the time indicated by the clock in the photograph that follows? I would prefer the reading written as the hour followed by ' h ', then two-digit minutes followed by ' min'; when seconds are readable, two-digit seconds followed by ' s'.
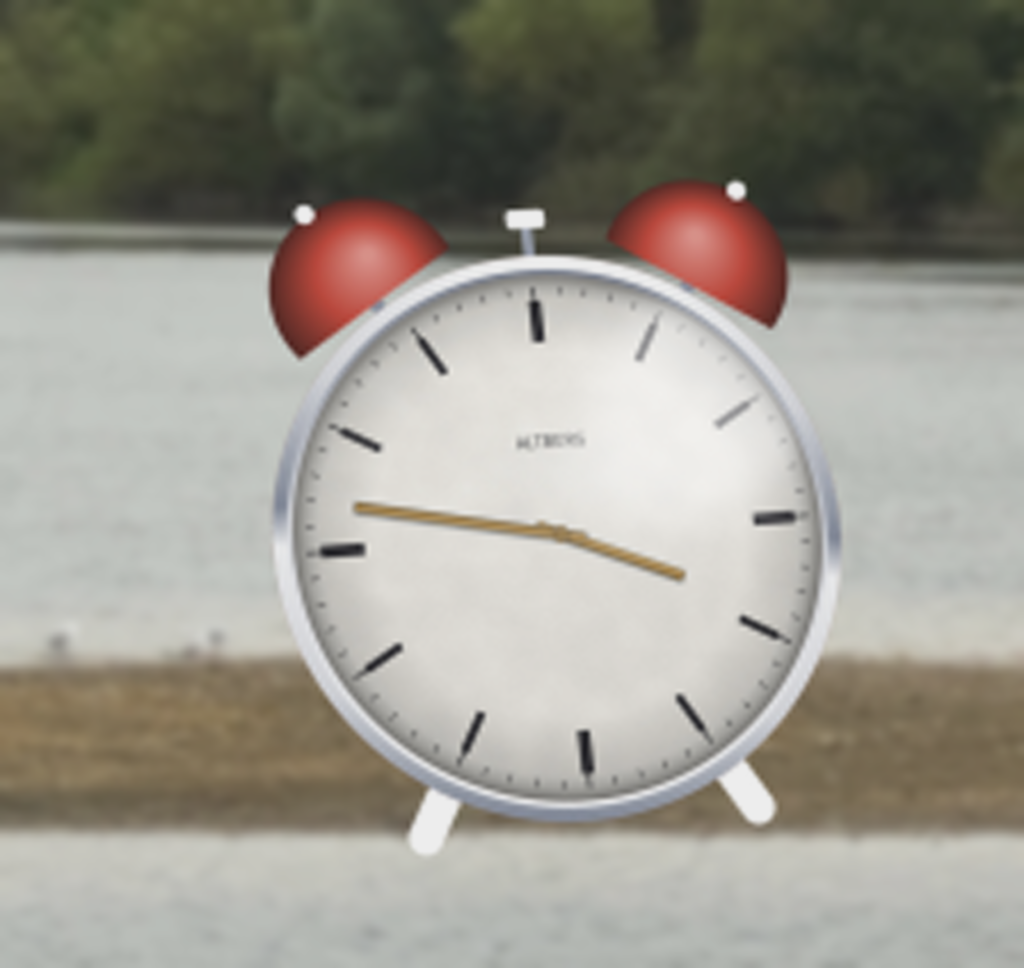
3 h 47 min
